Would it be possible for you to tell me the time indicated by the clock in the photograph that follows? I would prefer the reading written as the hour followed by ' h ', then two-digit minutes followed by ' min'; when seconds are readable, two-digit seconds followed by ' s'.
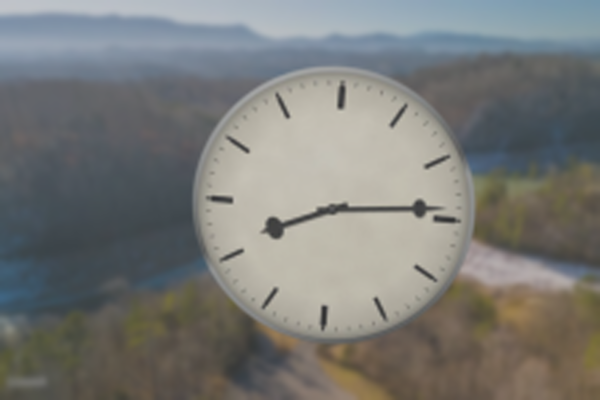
8 h 14 min
